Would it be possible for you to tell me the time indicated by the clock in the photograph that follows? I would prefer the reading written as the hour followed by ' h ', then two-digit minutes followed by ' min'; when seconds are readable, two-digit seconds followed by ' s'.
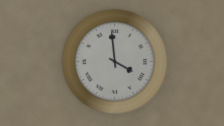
3 h 59 min
